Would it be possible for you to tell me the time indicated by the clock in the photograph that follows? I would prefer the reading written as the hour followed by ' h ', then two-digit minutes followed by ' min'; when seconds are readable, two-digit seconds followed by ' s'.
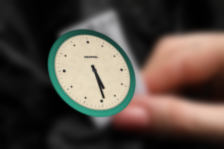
5 h 29 min
